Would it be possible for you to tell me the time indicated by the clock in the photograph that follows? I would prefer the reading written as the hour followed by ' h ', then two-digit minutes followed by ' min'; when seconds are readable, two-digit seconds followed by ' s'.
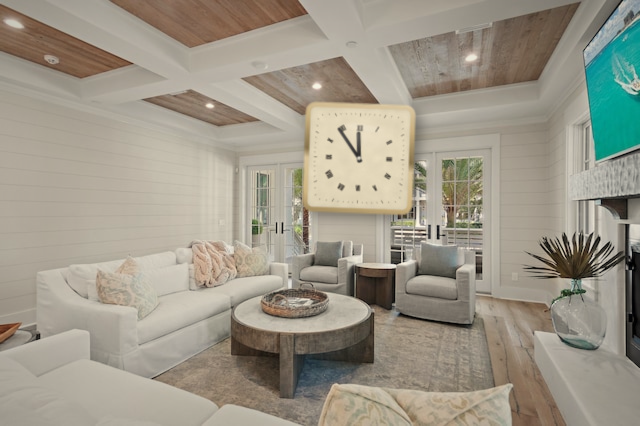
11 h 54 min
